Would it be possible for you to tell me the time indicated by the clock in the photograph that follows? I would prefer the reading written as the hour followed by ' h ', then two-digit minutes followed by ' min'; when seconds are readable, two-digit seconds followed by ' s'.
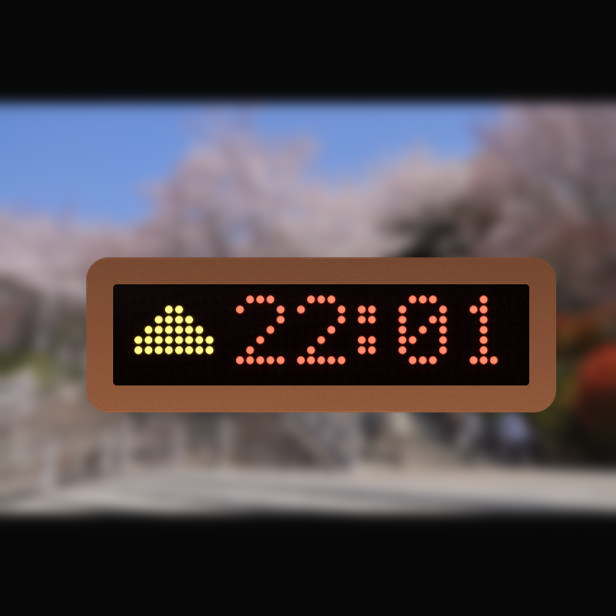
22 h 01 min
